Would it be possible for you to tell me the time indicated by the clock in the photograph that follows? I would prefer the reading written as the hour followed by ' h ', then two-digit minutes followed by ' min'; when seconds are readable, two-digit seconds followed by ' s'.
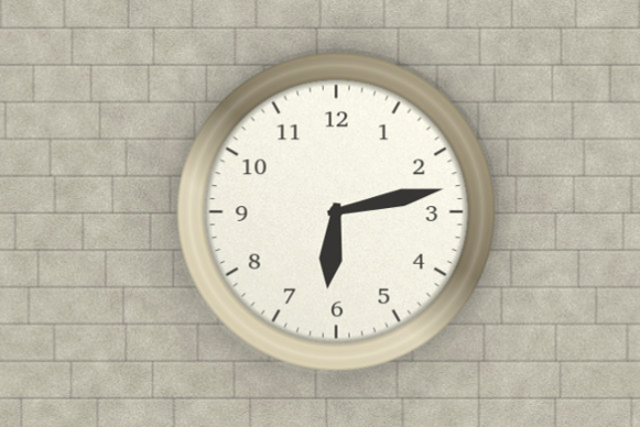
6 h 13 min
